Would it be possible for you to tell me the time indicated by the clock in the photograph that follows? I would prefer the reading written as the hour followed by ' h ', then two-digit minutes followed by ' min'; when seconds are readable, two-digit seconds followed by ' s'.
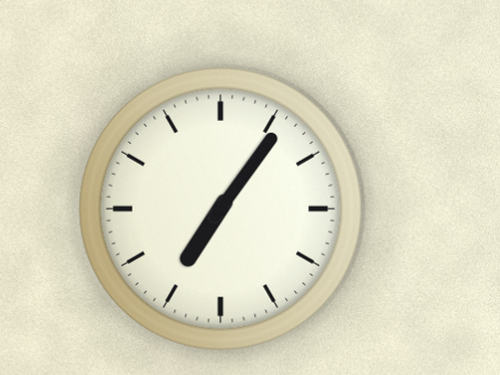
7 h 06 min
